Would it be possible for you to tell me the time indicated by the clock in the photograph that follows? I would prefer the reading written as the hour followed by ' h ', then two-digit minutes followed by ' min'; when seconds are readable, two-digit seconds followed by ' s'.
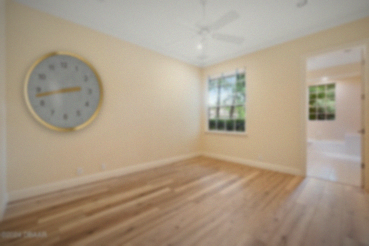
2 h 43 min
